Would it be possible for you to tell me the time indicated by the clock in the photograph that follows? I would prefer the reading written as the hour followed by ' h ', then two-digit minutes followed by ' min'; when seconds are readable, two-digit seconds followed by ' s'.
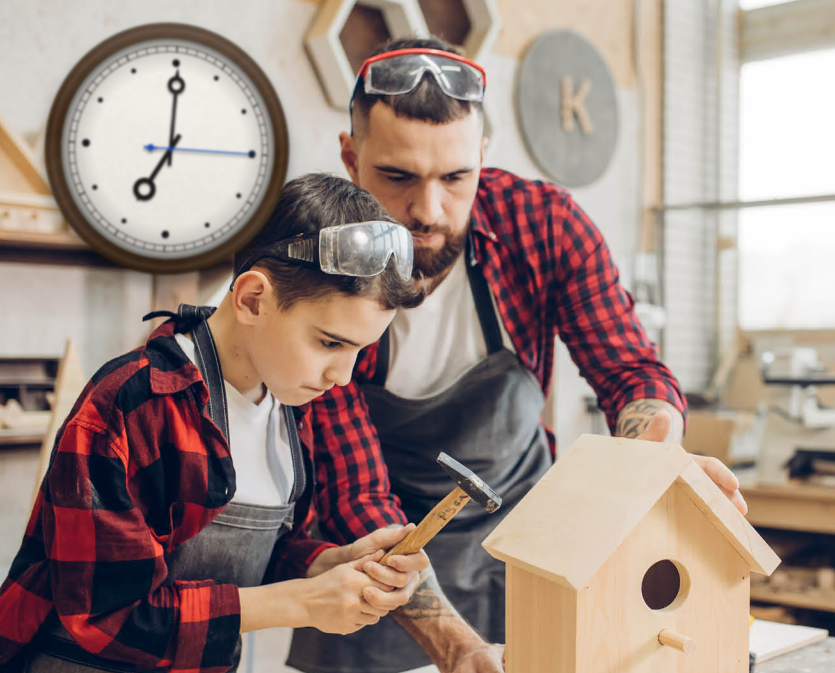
7 h 00 min 15 s
